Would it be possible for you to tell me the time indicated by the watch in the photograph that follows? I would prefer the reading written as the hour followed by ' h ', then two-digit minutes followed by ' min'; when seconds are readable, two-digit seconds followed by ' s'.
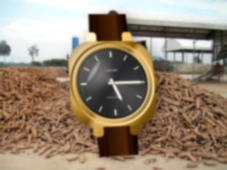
5 h 15 min
